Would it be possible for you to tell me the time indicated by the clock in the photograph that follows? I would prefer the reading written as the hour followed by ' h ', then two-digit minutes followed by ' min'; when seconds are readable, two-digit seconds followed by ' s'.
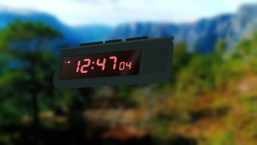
12 h 47 min 04 s
